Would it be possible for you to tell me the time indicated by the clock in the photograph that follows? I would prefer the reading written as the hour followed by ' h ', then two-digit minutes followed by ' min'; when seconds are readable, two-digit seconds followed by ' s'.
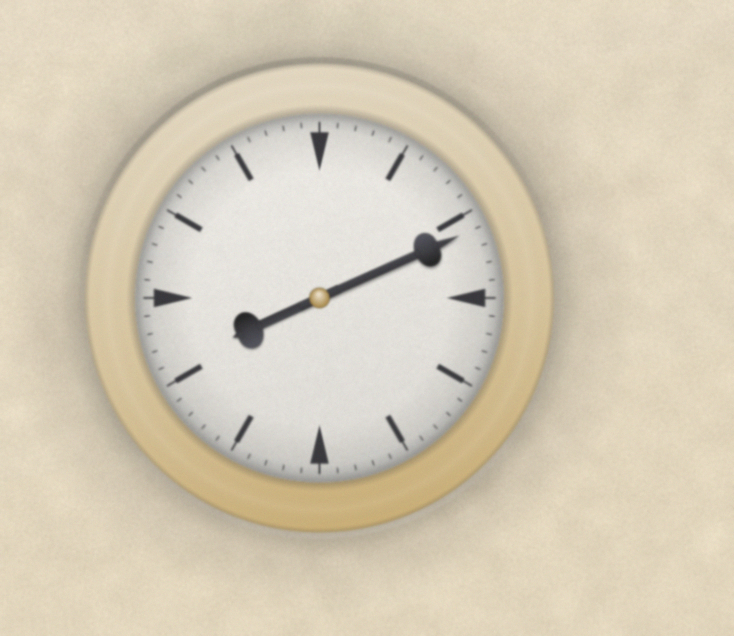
8 h 11 min
